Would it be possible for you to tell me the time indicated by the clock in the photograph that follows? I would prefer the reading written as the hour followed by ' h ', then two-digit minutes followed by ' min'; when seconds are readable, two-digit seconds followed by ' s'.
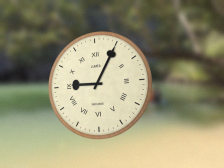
9 h 05 min
